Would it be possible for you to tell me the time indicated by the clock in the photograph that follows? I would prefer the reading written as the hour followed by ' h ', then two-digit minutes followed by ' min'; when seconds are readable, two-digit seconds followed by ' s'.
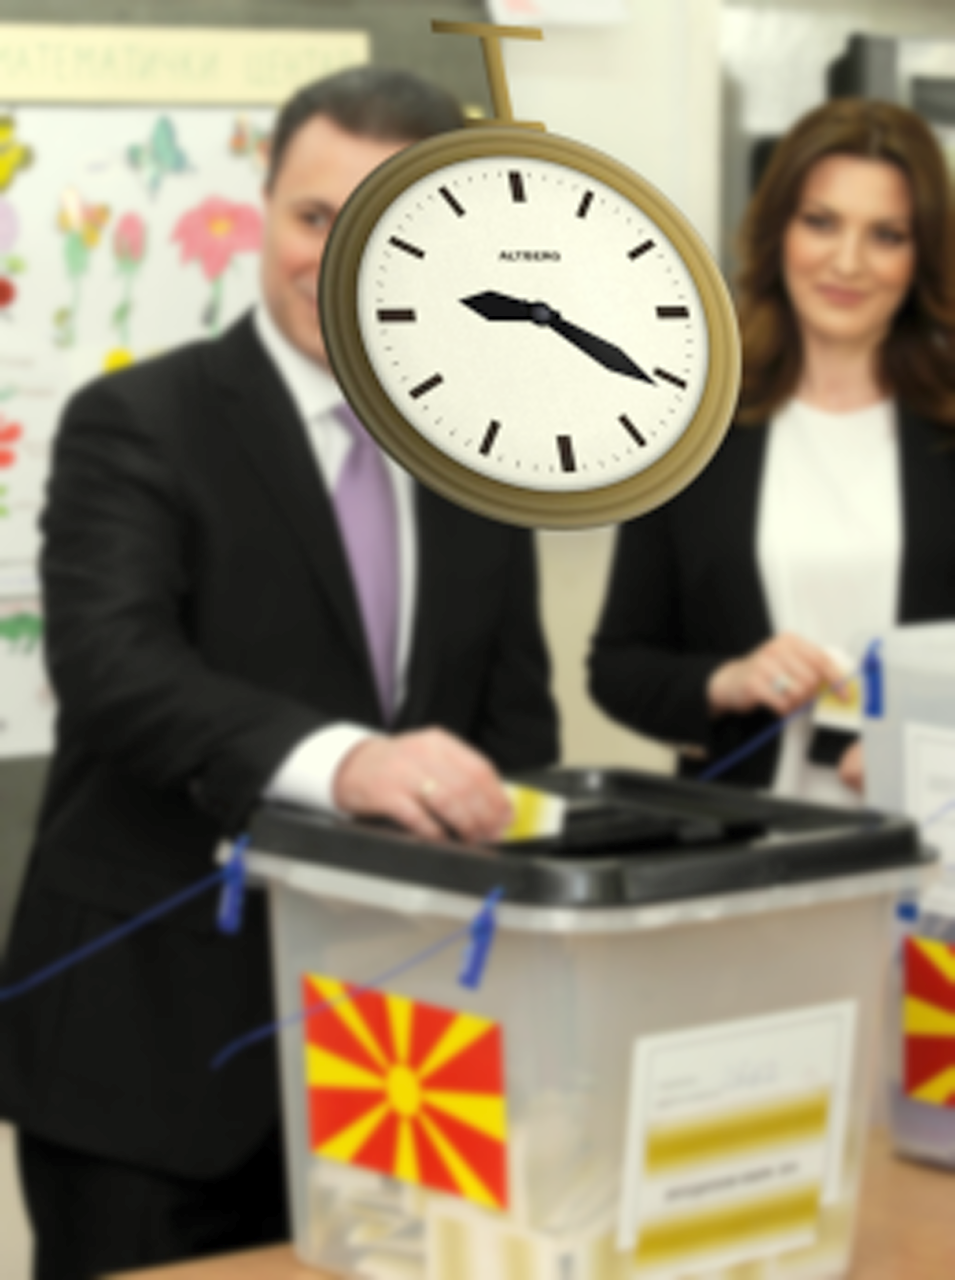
9 h 21 min
